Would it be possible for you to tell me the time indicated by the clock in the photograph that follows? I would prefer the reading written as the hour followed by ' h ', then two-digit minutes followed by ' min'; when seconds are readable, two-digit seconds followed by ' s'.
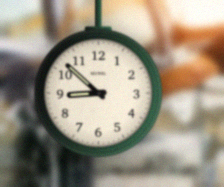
8 h 52 min
